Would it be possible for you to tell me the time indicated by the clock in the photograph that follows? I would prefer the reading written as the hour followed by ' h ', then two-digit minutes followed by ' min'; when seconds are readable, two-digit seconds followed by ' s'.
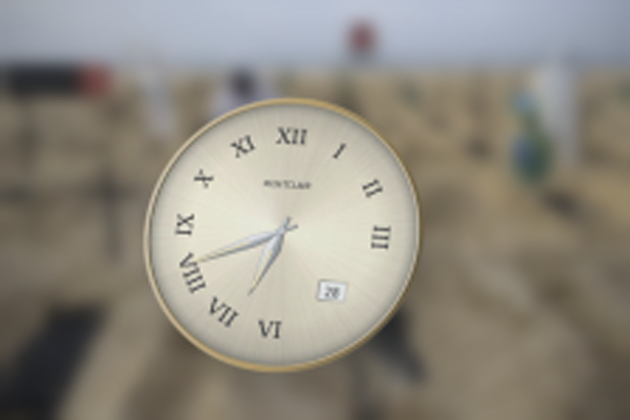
6 h 41 min
